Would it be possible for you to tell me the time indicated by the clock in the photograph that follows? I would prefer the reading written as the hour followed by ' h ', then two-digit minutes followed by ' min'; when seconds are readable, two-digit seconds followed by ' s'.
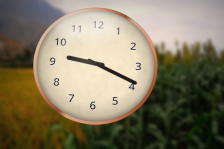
9 h 19 min
